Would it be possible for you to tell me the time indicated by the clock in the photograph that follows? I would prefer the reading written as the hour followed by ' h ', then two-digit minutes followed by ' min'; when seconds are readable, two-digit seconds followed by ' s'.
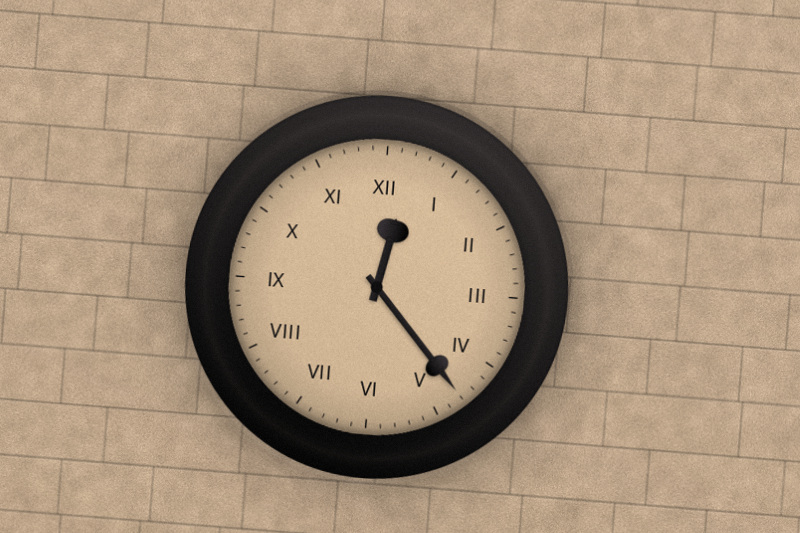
12 h 23 min
